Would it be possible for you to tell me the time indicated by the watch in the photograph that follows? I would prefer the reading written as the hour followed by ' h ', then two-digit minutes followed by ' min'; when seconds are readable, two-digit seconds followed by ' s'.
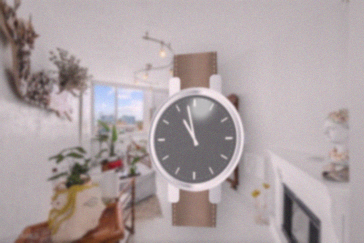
10 h 58 min
